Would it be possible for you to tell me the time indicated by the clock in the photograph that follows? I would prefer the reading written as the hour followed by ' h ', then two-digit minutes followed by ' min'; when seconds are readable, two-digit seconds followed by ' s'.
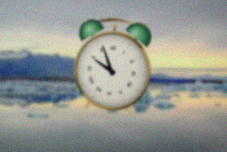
9 h 56 min
